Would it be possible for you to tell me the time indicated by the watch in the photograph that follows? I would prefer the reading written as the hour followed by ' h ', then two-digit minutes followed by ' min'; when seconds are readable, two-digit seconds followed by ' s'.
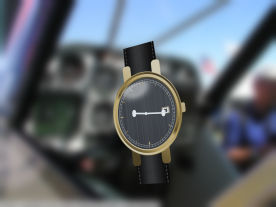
9 h 16 min
